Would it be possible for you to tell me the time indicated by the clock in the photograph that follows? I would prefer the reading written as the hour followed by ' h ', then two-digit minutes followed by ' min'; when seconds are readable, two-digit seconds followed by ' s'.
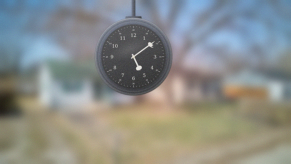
5 h 09 min
